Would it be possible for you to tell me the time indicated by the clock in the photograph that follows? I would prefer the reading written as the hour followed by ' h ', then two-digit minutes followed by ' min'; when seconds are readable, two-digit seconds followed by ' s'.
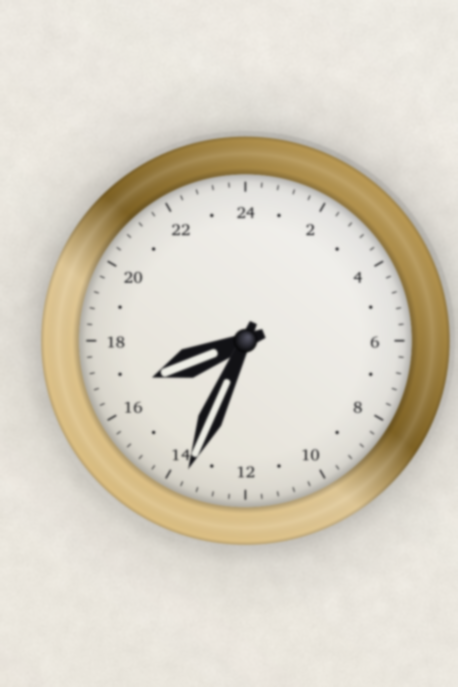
16 h 34 min
